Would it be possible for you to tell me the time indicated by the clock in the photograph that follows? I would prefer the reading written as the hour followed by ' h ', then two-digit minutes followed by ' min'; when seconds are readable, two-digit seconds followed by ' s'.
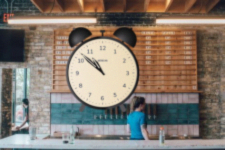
10 h 52 min
